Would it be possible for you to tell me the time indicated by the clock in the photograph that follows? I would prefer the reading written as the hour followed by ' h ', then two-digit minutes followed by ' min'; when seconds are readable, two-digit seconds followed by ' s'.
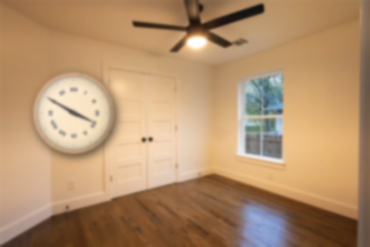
3 h 50 min
